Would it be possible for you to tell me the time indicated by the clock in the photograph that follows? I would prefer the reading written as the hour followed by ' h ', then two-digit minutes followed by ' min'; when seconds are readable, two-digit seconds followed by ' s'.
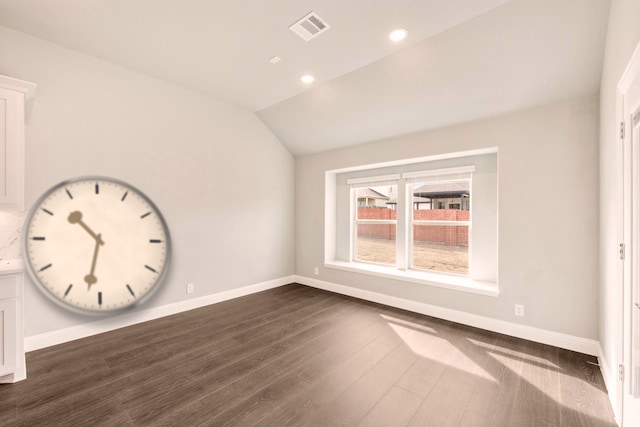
10 h 32 min
